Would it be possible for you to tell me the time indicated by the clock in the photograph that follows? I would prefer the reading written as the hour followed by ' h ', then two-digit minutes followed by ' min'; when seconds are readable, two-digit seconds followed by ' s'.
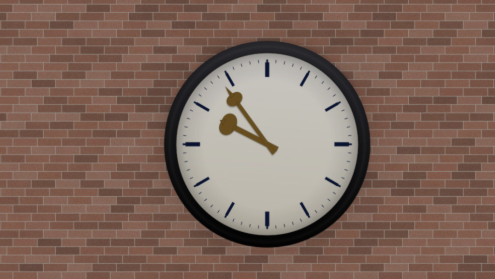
9 h 54 min
